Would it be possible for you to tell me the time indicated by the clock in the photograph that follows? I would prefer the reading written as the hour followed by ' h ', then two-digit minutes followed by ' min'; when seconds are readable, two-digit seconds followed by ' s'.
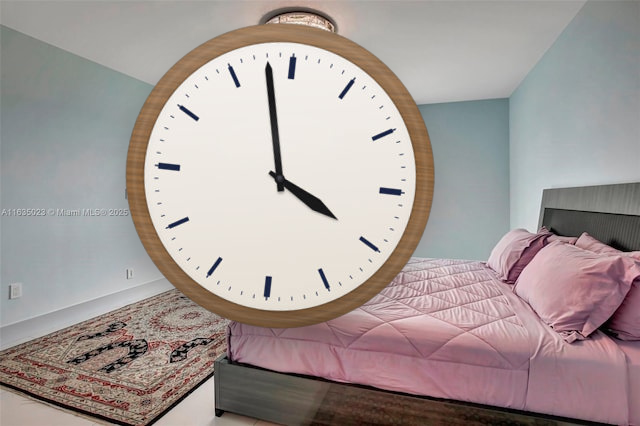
3 h 58 min
